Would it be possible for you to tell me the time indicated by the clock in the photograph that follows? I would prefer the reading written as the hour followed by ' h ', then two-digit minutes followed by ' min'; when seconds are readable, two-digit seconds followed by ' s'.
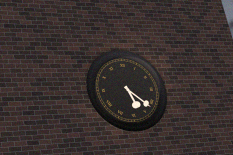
5 h 22 min
